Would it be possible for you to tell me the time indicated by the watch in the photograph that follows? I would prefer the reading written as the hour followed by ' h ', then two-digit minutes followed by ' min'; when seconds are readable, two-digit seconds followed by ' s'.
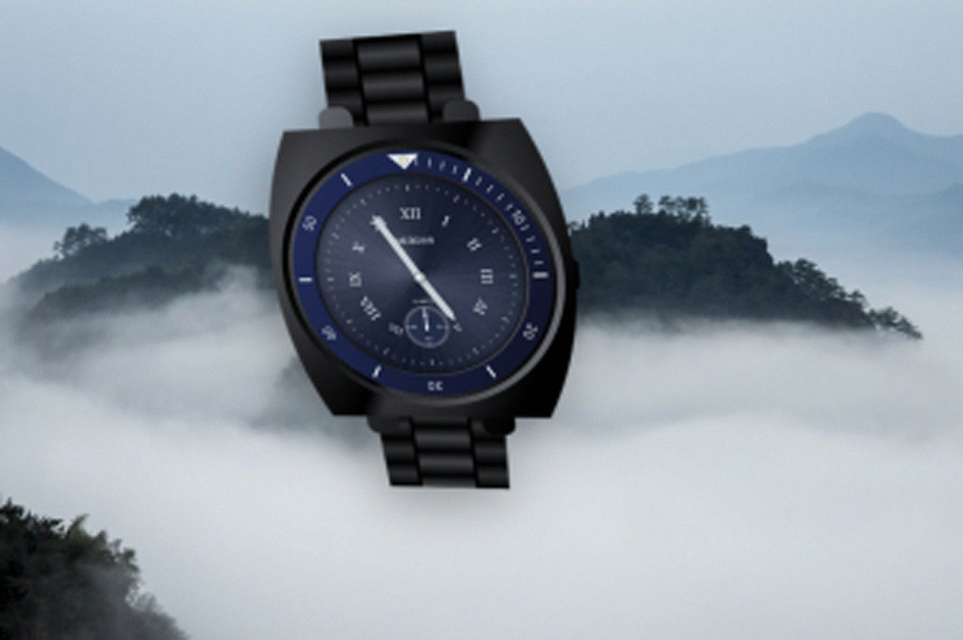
4 h 55 min
